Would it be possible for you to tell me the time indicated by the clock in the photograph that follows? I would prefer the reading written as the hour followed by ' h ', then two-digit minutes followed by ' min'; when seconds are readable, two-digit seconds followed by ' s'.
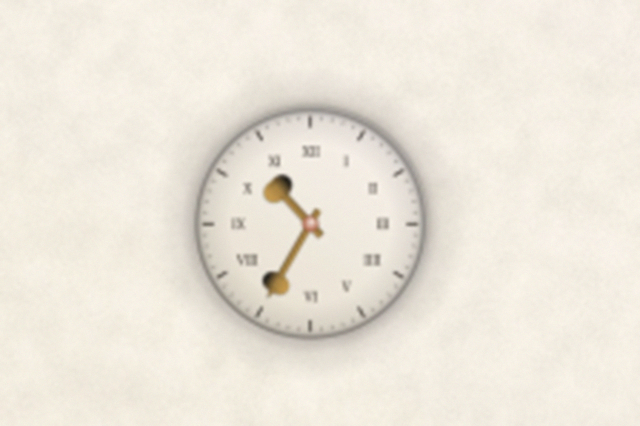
10 h 35 min
